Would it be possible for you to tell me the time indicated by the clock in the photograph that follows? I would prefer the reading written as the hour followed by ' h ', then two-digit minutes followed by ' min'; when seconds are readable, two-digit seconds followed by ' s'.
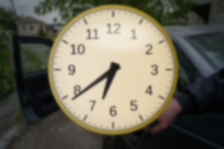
6 h 39 min
